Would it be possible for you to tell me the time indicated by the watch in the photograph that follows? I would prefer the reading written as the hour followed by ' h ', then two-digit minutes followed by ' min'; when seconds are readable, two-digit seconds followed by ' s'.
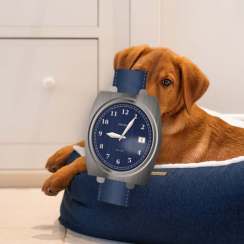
9 h 05 min
